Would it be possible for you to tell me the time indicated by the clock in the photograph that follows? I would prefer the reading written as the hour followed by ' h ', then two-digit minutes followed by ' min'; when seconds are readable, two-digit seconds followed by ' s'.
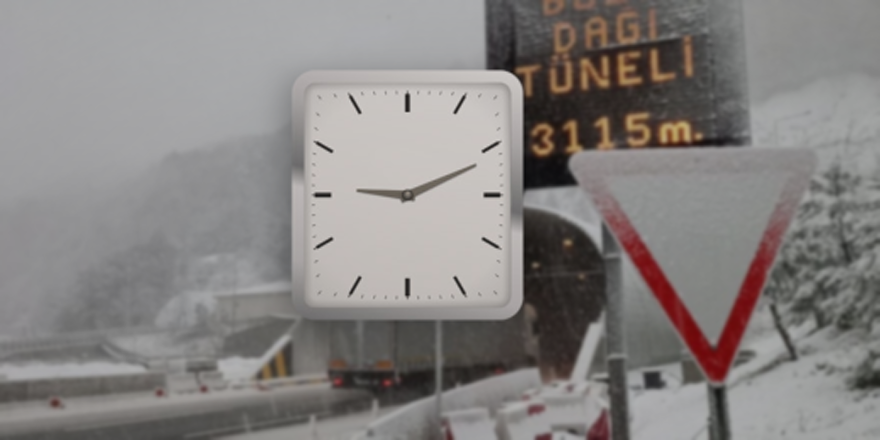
9 h 11 min
